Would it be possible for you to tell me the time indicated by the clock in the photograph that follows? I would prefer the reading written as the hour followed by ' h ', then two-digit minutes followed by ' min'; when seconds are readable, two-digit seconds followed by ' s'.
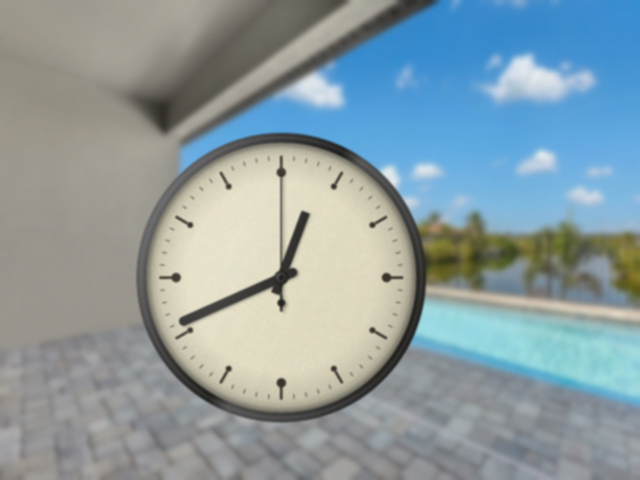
12 h 41 min 00 s
